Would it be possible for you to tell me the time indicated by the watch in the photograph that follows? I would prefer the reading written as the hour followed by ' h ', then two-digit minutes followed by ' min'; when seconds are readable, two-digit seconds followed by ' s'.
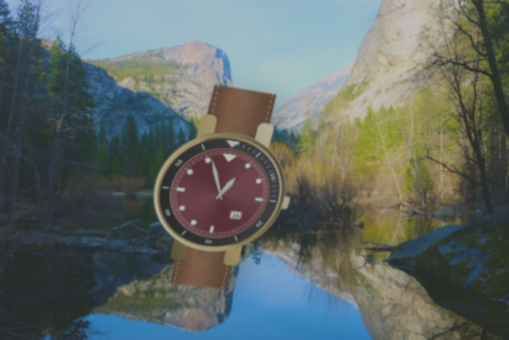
12 h 56 min
